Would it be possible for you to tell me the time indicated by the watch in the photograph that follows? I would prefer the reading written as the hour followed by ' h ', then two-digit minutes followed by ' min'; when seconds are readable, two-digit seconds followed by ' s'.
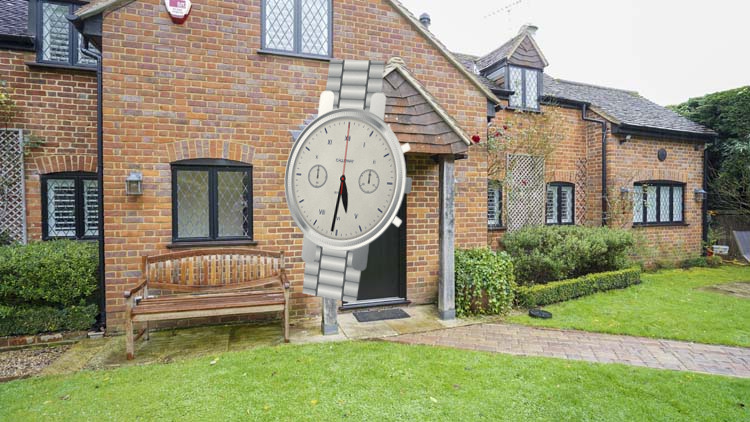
5 h 31 min
